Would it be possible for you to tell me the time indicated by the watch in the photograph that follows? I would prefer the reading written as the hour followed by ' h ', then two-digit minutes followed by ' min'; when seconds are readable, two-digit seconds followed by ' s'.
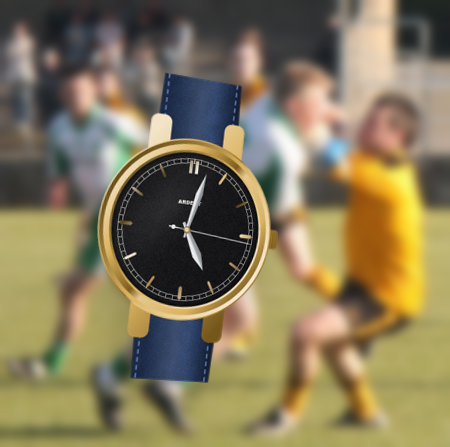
5 h 02 min 16 s
